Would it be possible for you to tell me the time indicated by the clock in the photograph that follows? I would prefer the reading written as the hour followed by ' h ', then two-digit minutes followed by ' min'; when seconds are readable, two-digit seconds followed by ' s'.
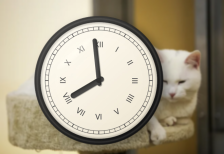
7 h 59 min
